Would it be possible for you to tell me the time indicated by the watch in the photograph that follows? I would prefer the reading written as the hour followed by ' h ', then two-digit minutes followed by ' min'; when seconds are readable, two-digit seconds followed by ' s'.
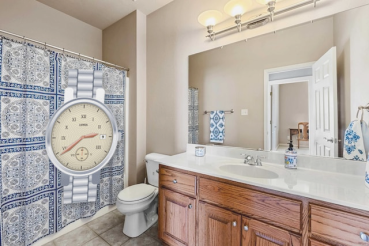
2 h 39 min
